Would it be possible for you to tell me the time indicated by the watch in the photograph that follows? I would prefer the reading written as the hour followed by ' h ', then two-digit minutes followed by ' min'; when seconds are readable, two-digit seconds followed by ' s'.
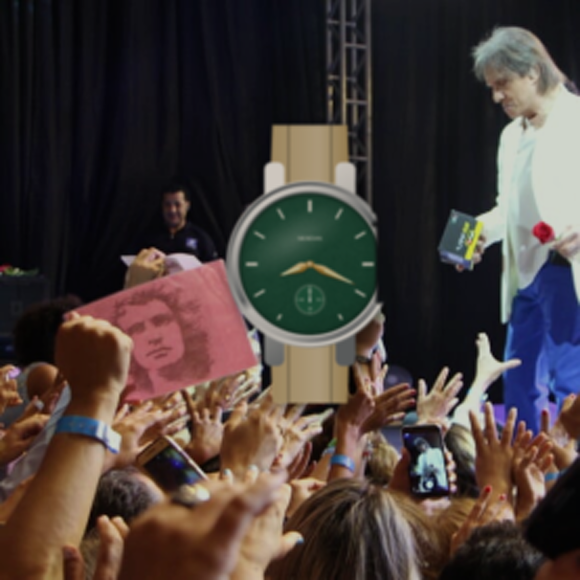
8 h 19 min
